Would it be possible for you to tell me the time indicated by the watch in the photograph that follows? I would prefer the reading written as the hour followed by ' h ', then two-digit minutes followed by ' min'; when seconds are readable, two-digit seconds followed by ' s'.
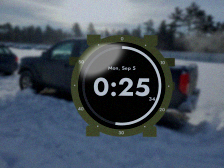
0 h 25 min
